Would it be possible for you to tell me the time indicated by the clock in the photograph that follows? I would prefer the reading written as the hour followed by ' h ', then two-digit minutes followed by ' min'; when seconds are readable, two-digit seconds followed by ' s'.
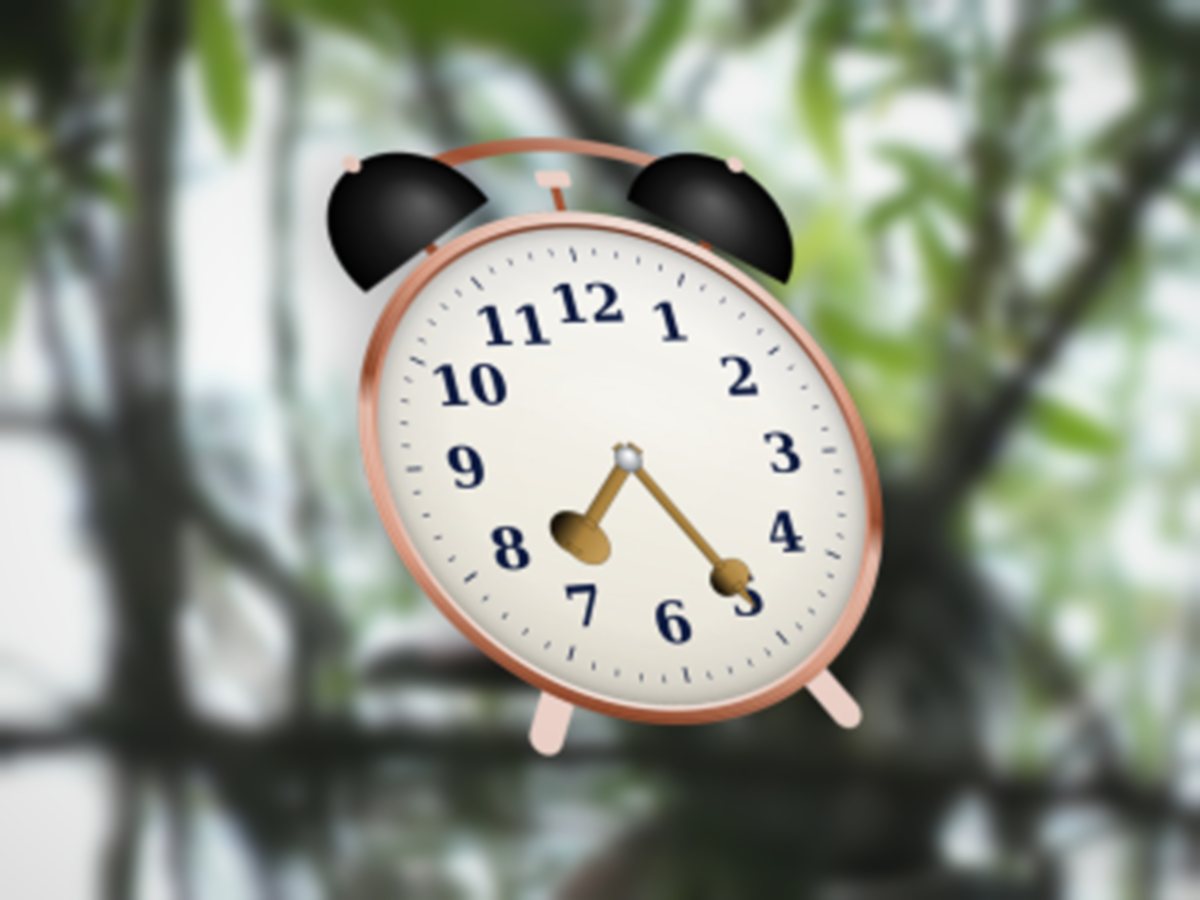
7 h 25 min
